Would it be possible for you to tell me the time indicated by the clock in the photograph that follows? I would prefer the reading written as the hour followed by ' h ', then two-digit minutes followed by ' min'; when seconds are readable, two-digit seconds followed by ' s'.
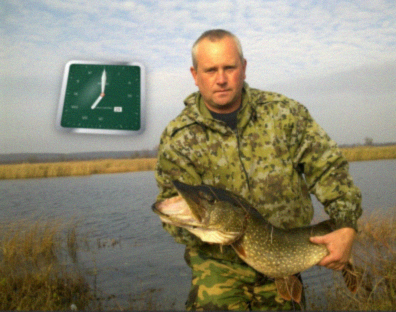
7 h 00 min
